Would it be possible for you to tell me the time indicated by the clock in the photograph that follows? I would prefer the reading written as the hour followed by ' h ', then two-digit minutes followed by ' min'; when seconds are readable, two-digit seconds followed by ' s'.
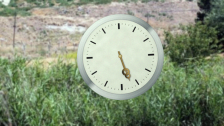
5 h 27 min
